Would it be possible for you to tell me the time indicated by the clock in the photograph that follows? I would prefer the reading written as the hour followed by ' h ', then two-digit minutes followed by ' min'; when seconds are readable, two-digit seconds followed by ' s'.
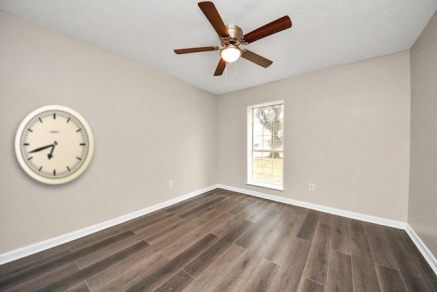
6 h 42 min
